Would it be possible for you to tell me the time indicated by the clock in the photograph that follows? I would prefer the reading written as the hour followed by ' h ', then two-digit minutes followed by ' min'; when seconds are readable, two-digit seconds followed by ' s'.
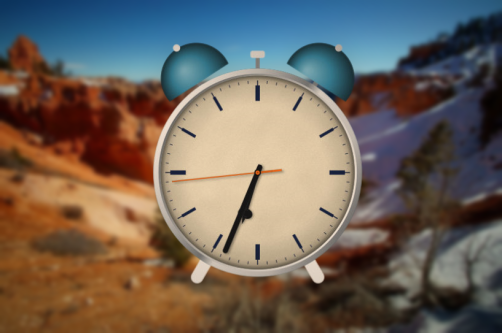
6 h 33 min 44 s
